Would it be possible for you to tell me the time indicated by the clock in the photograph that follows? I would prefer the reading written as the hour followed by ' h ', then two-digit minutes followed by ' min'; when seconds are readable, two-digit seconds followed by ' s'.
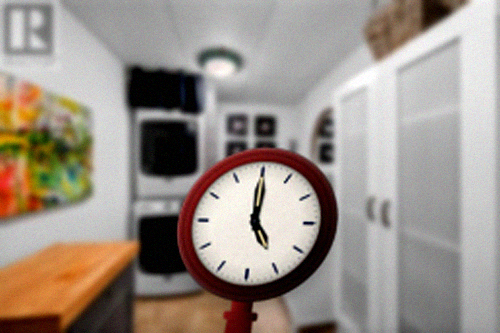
5 h 00 min
